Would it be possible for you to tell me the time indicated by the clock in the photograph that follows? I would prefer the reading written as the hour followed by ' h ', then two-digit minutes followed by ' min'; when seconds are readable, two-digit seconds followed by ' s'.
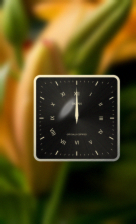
12 h 00 min
